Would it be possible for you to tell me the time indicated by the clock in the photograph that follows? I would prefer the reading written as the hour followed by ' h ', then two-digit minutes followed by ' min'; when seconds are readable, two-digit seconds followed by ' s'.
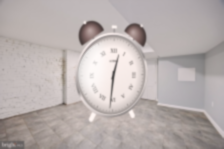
12 h 31 min
